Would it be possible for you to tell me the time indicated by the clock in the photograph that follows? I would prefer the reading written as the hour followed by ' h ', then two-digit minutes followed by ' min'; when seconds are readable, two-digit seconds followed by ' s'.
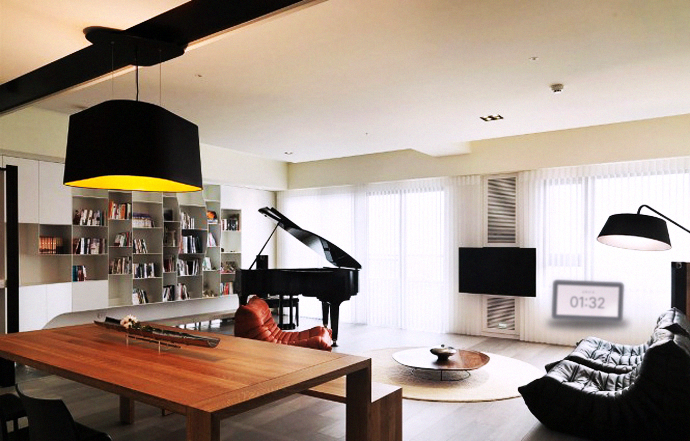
1 h 32 min
